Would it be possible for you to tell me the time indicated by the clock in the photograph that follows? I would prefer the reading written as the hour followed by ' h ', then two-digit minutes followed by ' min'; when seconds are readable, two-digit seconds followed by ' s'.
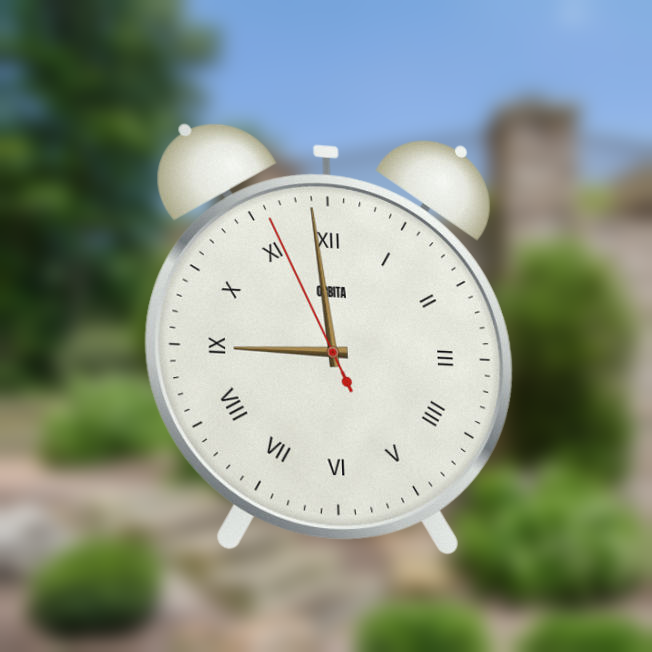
8 h 58 min 56 s
